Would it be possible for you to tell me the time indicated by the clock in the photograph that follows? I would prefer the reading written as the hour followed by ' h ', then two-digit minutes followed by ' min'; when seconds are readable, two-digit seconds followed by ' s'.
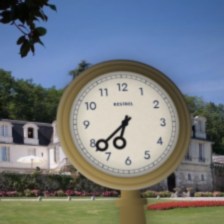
6 h 38 min
